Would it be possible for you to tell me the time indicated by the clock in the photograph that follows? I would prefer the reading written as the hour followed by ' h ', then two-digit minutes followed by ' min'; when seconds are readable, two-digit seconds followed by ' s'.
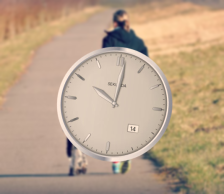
10 h 01 min
